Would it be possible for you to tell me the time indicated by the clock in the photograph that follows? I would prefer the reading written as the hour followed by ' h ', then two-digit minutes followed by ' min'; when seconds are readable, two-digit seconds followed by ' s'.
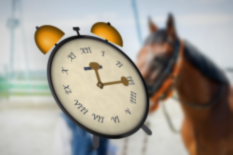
12 h 15 min
